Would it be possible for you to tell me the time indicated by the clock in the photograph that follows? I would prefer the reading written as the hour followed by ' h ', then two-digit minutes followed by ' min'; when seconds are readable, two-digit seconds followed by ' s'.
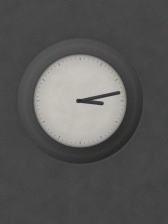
3 h 13 min
